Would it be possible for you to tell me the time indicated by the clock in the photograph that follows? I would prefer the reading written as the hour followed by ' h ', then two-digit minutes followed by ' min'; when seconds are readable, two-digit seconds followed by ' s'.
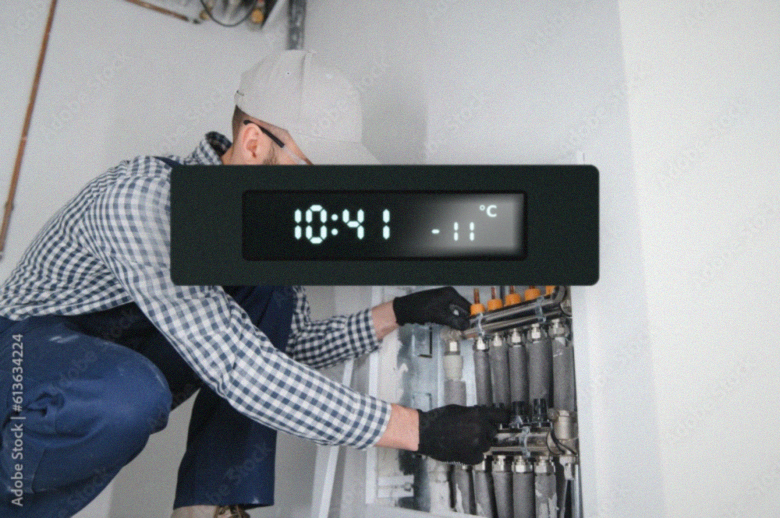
10 h 41 min
